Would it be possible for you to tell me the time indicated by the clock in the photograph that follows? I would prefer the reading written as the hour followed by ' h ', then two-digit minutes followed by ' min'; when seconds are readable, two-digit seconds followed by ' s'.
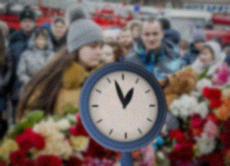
12 h 57 min
